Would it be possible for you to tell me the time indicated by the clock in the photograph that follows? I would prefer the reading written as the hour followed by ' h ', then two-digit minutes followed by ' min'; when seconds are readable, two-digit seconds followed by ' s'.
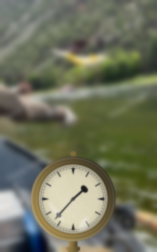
1 h 37 min
